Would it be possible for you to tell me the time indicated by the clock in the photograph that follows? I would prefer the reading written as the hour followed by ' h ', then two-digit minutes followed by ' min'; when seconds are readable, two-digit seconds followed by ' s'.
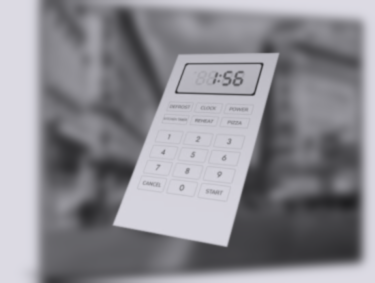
1 h 56 min
